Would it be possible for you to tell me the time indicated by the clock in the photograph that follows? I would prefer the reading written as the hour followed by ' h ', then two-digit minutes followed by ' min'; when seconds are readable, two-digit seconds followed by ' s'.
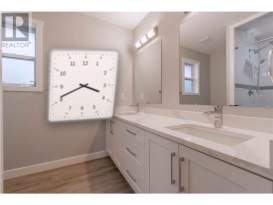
3 h 41 min
